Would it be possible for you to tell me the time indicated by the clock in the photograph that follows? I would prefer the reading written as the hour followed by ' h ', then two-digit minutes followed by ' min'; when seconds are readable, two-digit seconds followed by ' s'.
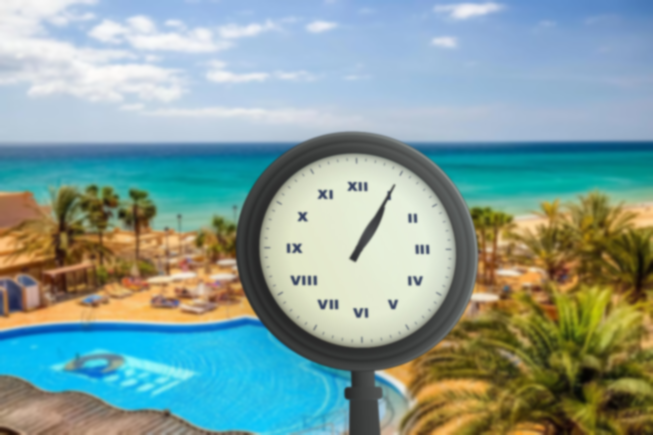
1 h 05 min
